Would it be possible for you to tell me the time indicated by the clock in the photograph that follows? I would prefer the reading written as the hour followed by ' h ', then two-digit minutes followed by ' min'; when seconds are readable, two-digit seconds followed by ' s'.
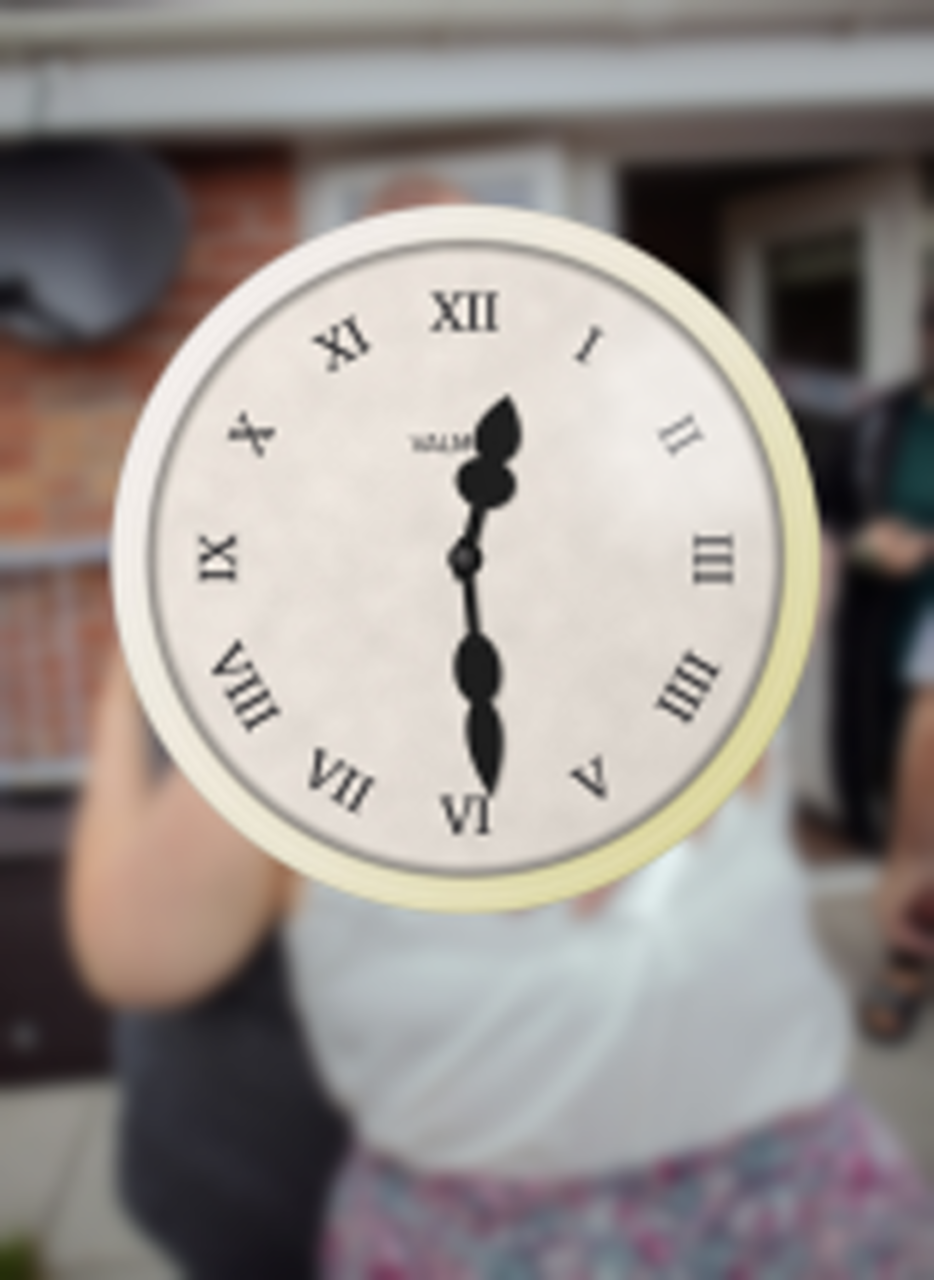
12 h 29 min
